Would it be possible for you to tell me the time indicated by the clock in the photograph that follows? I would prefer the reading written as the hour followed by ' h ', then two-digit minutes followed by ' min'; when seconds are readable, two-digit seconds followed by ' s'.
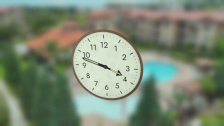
3 h 48 min
